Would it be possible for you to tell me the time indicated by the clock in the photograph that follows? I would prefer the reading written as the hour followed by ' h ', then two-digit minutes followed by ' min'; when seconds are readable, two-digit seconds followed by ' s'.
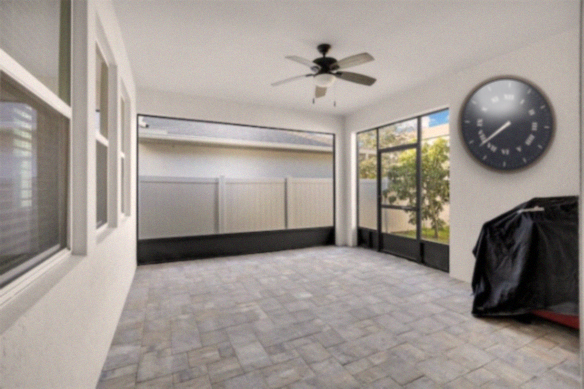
7 h 38 min
